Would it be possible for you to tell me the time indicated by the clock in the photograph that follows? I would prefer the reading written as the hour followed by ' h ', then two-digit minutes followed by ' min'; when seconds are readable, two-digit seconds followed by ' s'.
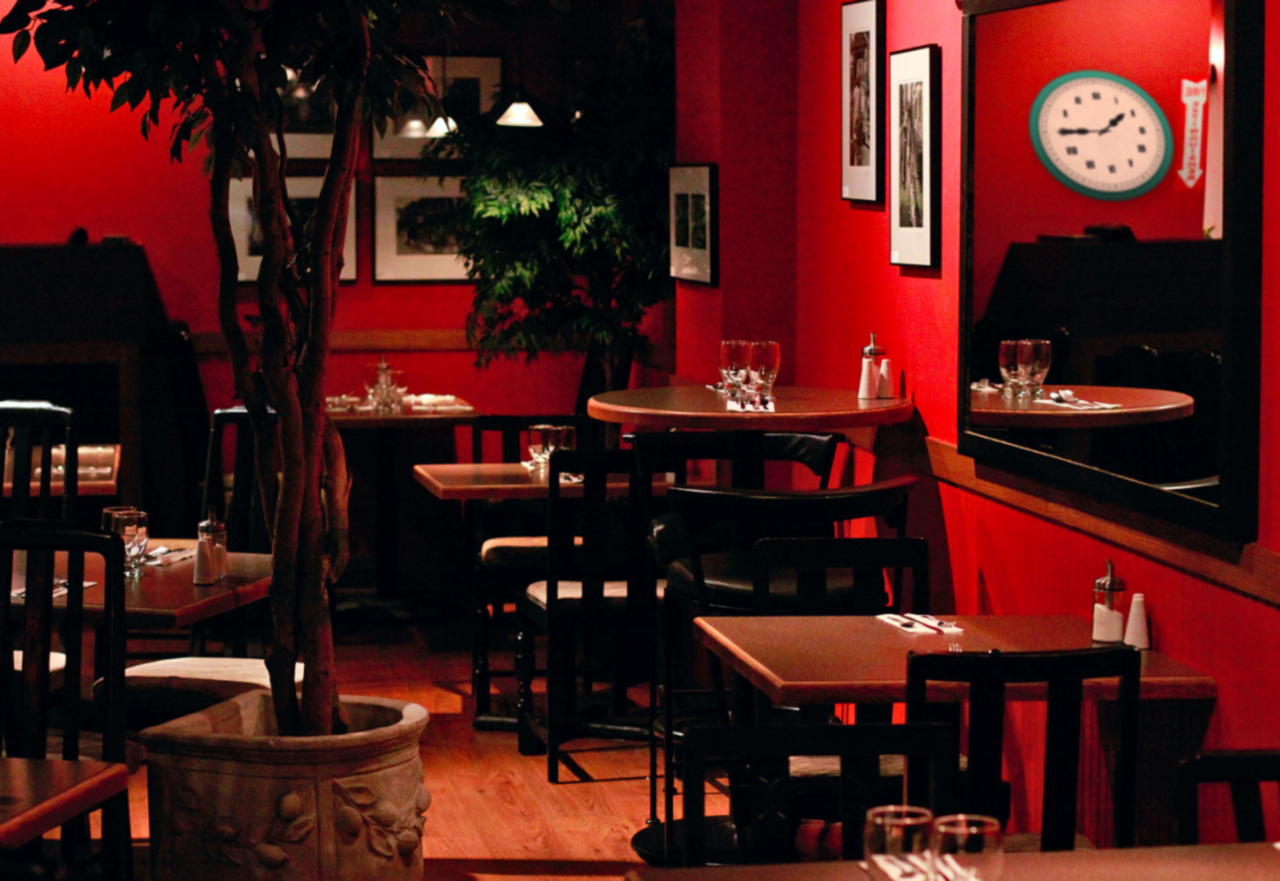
1 h 45 min
